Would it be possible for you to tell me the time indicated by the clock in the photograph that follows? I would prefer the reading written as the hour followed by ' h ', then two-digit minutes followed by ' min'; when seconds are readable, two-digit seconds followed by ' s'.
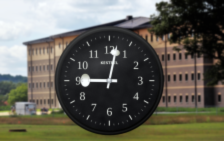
9 h 02 min
